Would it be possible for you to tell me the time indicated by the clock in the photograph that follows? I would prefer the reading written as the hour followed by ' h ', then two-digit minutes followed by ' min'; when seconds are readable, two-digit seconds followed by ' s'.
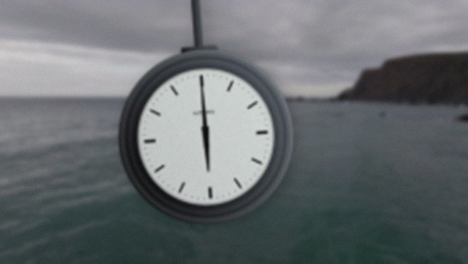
6 h 00 min
